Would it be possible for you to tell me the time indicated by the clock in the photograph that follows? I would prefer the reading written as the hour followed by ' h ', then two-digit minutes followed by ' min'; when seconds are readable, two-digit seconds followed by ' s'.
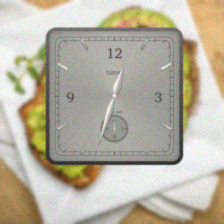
12 h 33 min
